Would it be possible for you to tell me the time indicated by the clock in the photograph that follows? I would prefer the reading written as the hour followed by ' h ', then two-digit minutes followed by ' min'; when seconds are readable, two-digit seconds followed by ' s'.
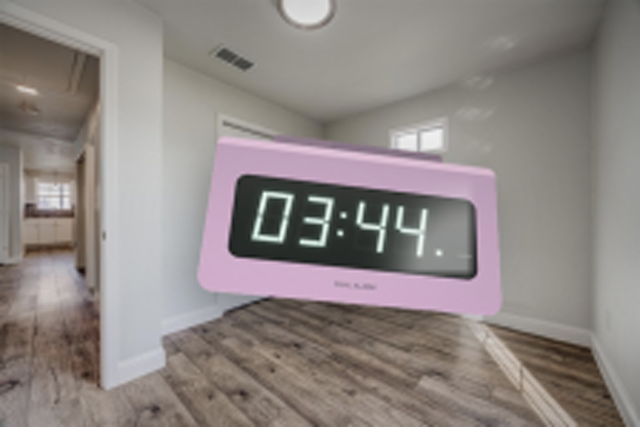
3 h 44 min
